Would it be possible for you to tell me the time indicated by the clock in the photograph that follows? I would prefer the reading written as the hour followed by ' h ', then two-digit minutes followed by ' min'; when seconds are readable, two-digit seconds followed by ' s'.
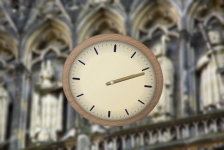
2 h 11 min
